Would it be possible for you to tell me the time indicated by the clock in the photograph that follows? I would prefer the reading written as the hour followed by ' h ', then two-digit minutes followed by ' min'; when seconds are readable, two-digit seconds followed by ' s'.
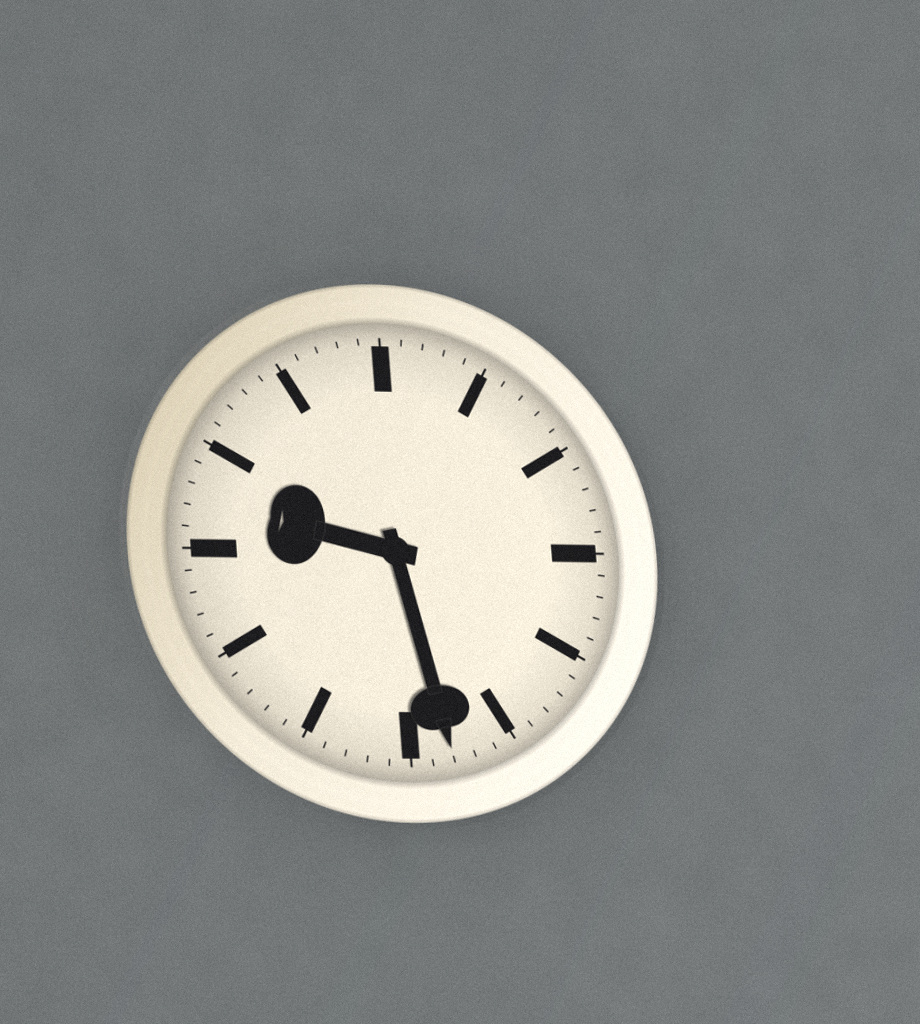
9 h 28 min
